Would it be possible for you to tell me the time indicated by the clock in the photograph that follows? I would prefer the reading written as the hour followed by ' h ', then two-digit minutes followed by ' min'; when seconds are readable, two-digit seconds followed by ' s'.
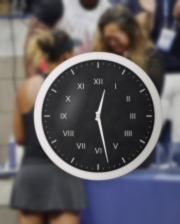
12 h 28 min
